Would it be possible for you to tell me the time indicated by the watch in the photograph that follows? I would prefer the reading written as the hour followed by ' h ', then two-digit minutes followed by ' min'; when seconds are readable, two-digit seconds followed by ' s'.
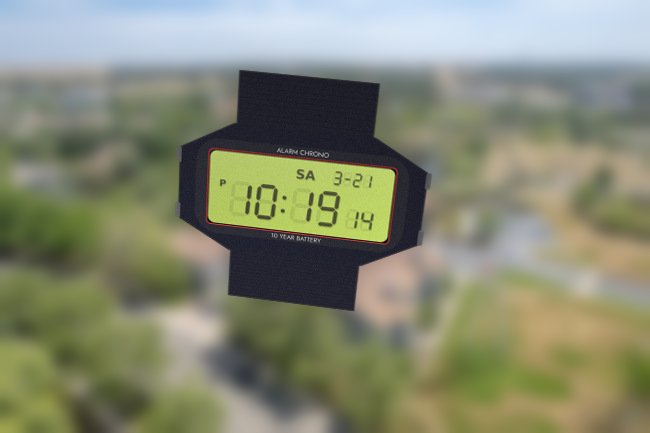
10 h 19 min 14 s
